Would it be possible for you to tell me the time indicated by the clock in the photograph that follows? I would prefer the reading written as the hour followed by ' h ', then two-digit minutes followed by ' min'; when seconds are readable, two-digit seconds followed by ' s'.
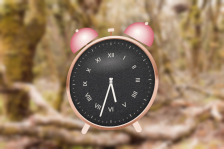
5 h 33 min
